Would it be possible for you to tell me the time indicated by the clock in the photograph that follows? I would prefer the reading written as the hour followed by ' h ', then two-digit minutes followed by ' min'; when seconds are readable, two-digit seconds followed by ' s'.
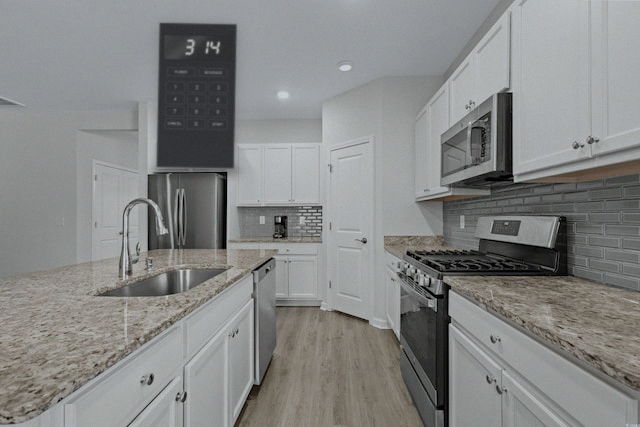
3 h 14 min
